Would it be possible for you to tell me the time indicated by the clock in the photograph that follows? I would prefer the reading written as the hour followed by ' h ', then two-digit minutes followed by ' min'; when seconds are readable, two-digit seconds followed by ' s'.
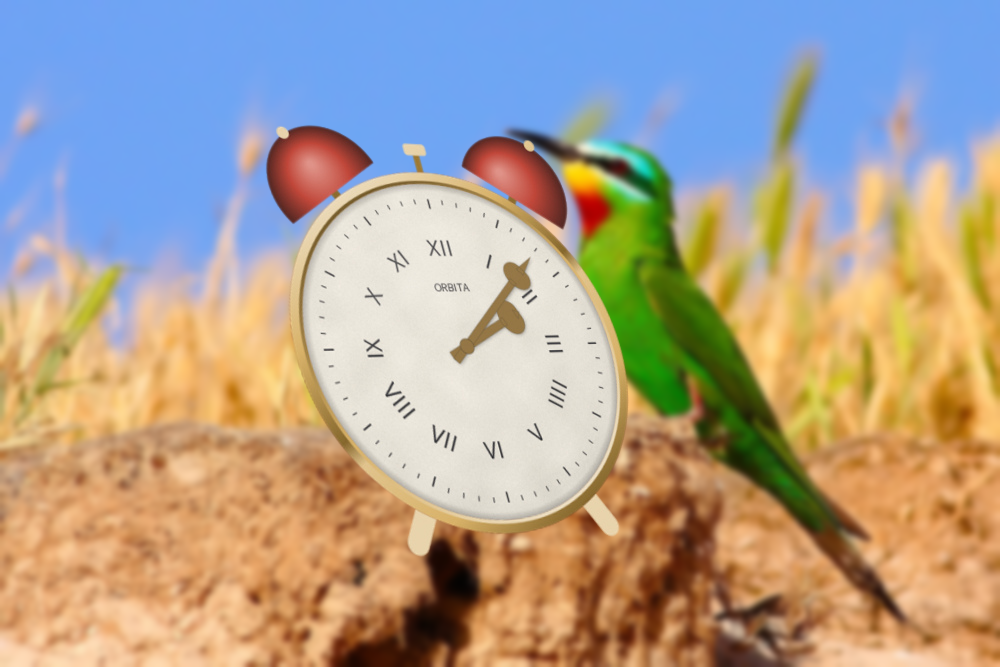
2 h 08 min
